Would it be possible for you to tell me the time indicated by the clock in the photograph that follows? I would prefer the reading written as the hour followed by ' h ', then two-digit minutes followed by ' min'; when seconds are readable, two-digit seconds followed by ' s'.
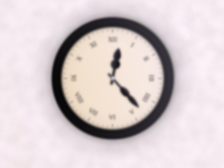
12 h 23 min
